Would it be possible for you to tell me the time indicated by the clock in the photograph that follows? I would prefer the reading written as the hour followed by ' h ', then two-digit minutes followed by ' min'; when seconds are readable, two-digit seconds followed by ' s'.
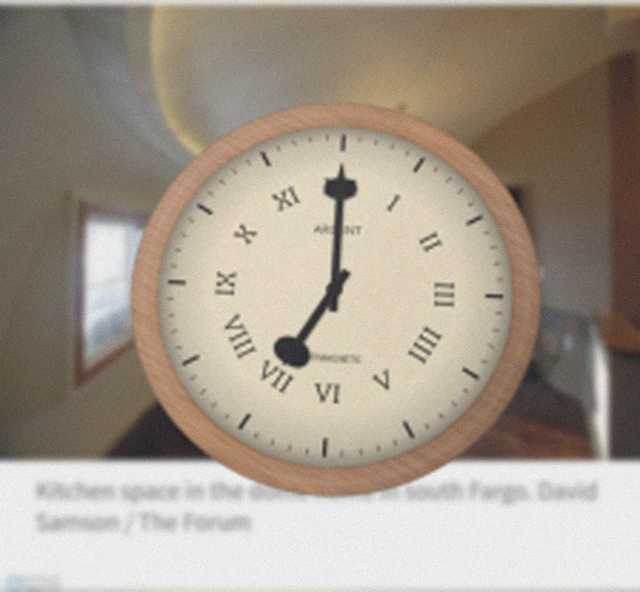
7 h 00 min
